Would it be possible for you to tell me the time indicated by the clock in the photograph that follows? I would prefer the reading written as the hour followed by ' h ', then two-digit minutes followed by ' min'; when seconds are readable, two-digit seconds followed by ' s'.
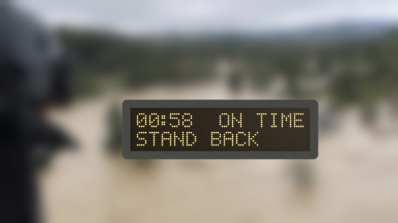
0 h 58 min
